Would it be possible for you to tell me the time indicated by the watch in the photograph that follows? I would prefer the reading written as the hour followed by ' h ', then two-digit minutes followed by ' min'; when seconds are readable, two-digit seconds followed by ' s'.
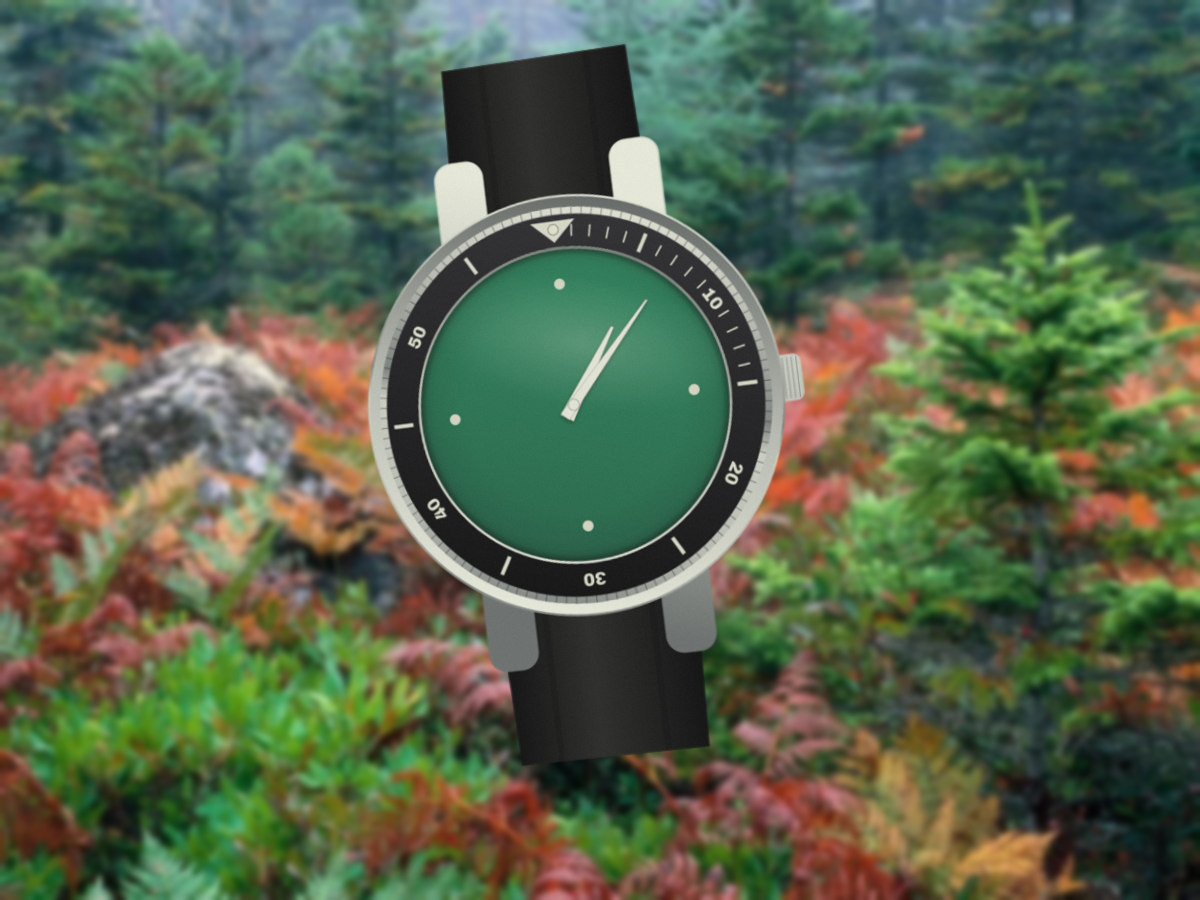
1 h 07 min
